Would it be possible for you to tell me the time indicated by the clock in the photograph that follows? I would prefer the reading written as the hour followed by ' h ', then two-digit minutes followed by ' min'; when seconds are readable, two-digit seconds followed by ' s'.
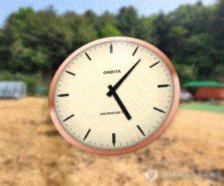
5 h 07 min
